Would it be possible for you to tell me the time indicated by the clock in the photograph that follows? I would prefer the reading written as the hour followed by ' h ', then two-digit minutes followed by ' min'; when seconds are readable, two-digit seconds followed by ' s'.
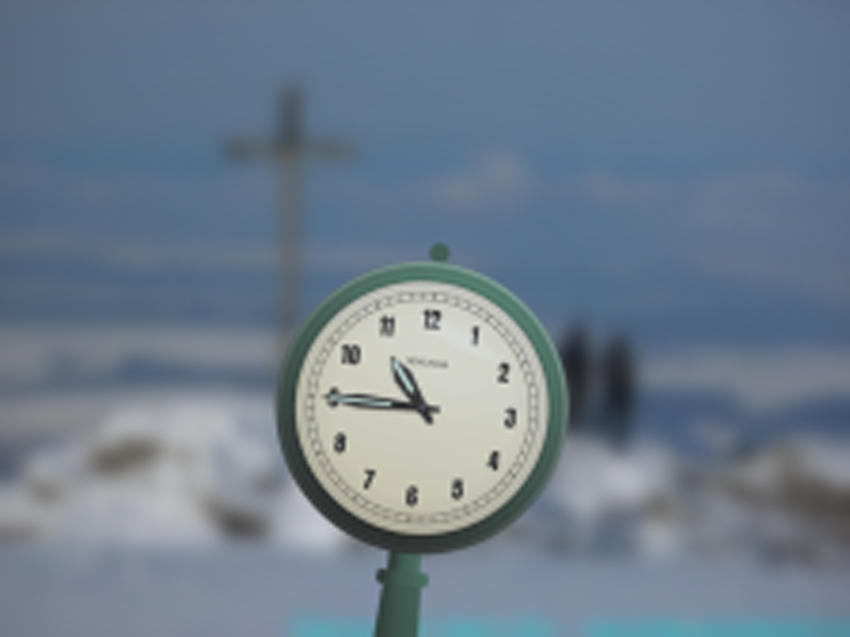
10 h 45 min
